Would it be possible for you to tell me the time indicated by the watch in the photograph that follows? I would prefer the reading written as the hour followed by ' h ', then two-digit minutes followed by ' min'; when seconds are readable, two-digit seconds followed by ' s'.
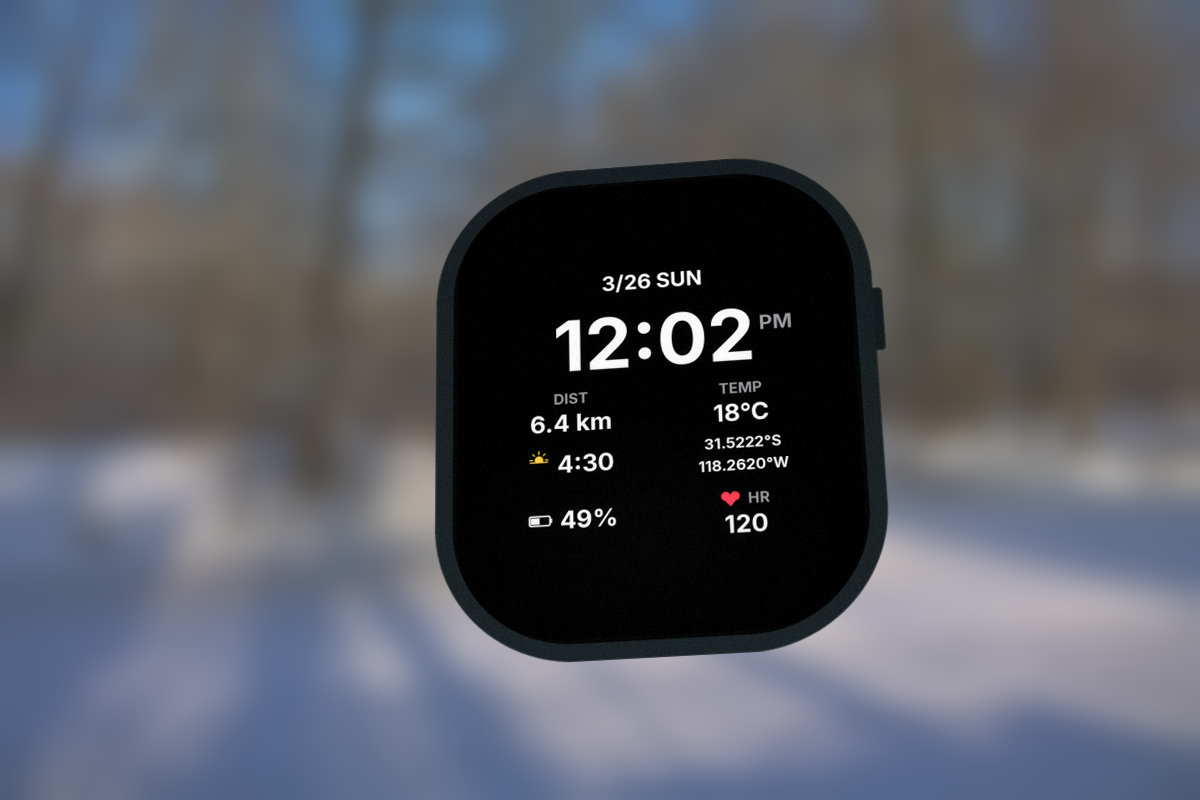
12 h 02 min
